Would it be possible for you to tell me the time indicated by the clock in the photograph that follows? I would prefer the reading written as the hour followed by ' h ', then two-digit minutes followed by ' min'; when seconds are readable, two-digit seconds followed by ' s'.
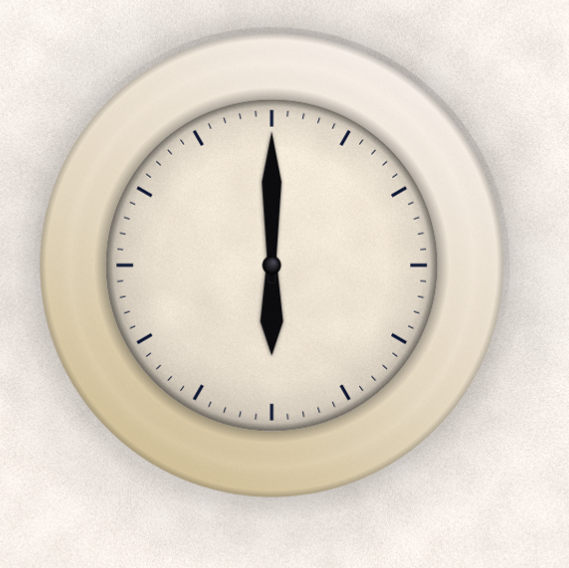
6 h 00 min
